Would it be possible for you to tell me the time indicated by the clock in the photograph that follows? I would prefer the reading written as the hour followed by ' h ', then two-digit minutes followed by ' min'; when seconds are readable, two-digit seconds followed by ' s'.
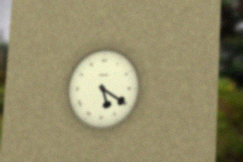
5 h 20 min
